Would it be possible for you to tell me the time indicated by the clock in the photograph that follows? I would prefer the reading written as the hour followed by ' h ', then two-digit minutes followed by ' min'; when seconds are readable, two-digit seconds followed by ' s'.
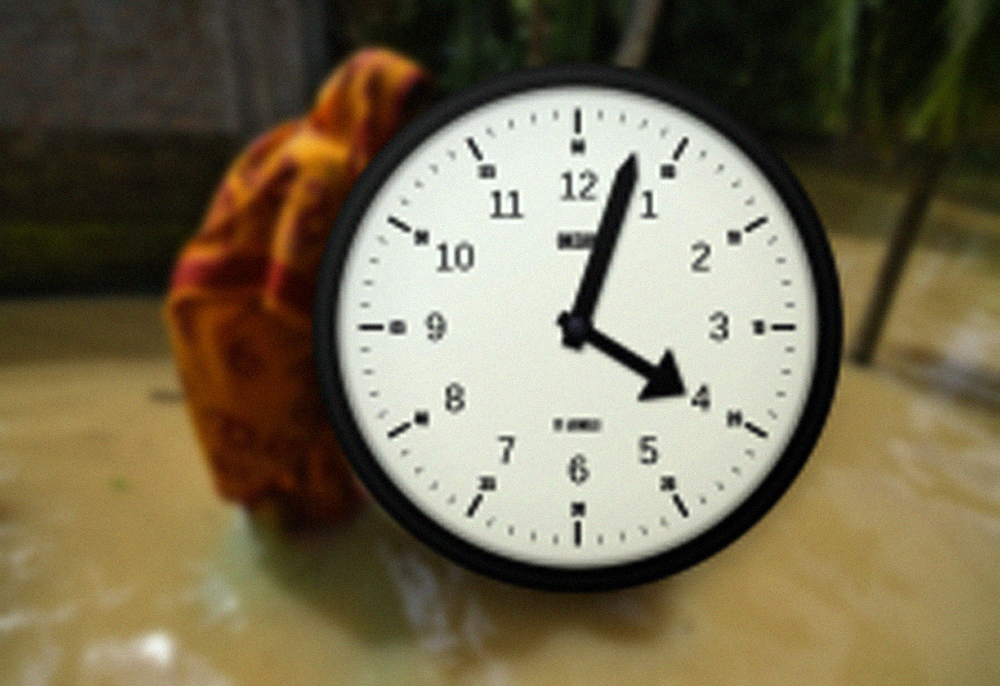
4 h 03 min
